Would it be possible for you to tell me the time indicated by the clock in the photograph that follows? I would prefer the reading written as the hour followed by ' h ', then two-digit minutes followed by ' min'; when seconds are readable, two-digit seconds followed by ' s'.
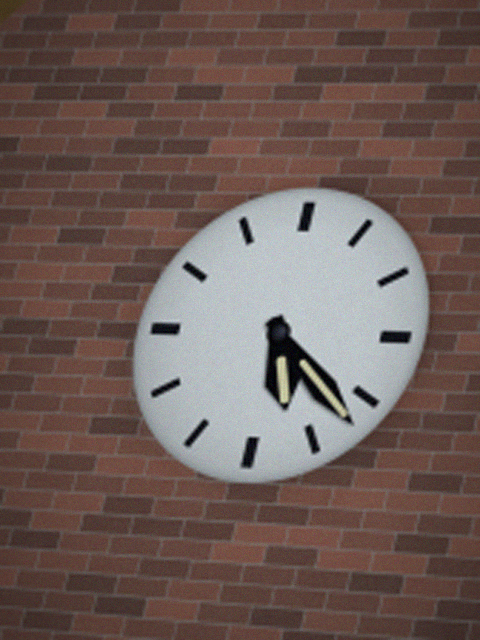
5 h 22 min
